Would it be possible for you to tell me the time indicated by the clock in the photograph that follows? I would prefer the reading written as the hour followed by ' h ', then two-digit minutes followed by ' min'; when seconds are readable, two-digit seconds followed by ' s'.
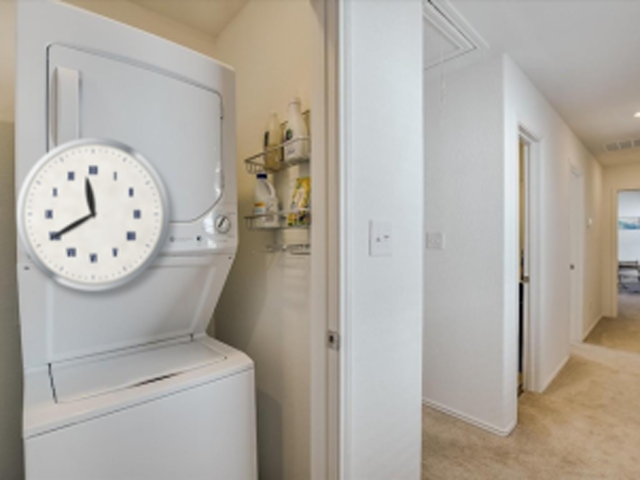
11 h 40 min
